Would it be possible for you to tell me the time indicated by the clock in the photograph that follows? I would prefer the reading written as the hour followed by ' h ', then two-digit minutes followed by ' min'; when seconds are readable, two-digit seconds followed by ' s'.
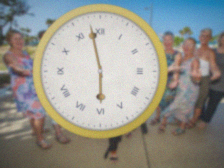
5 h 58 min
